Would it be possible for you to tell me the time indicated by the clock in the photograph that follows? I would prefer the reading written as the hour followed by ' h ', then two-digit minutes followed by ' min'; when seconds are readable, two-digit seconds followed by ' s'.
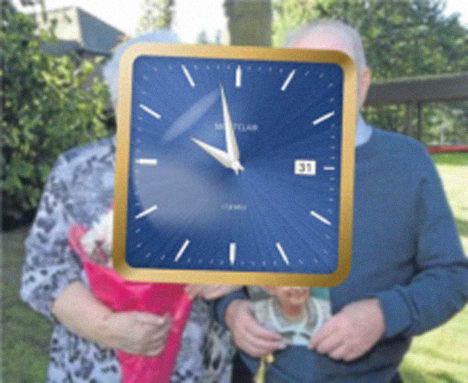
9 h 58 min
